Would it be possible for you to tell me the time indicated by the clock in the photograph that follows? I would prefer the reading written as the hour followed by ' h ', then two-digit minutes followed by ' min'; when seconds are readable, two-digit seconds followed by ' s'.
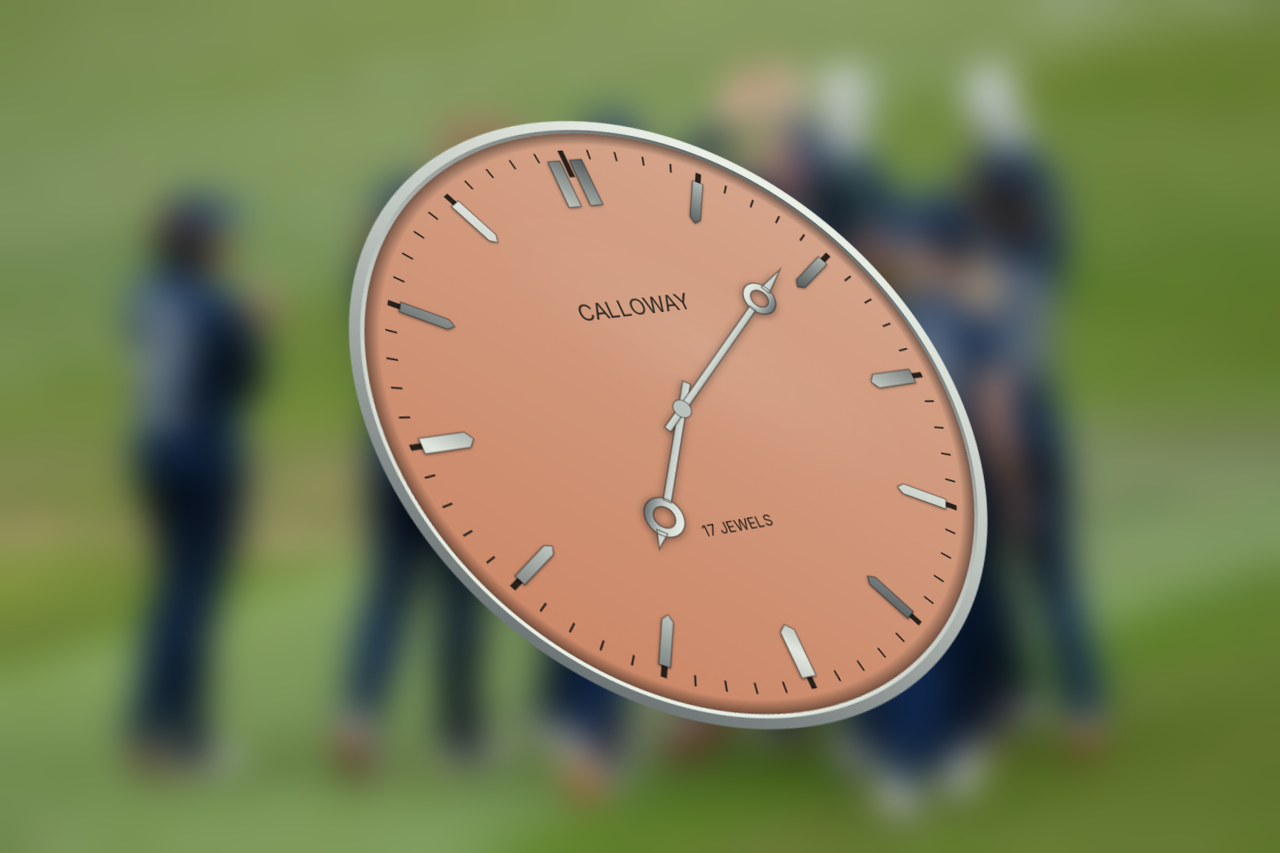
7 h 09 min
